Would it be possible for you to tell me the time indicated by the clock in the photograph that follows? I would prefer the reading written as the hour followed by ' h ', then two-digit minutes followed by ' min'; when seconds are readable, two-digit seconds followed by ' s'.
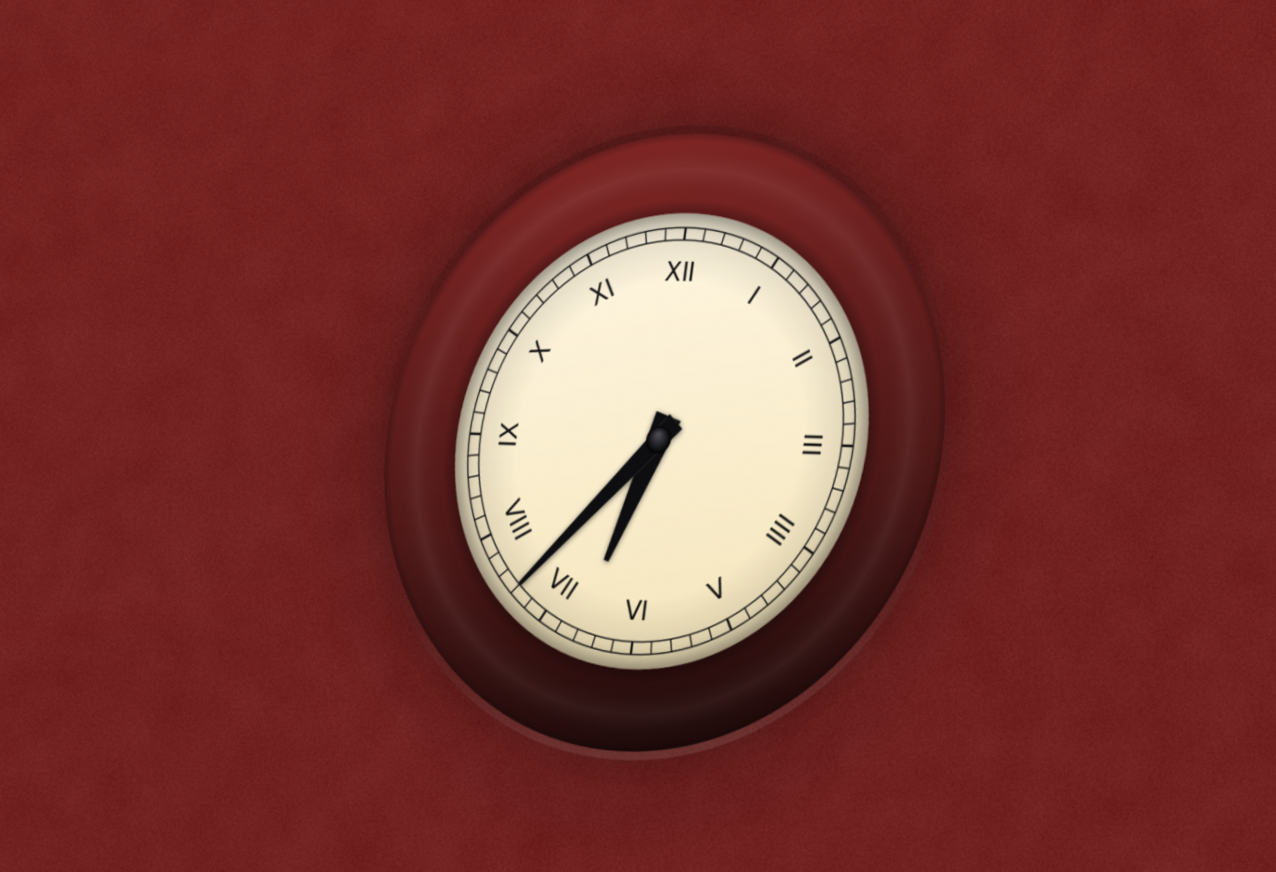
6 h 37 min
